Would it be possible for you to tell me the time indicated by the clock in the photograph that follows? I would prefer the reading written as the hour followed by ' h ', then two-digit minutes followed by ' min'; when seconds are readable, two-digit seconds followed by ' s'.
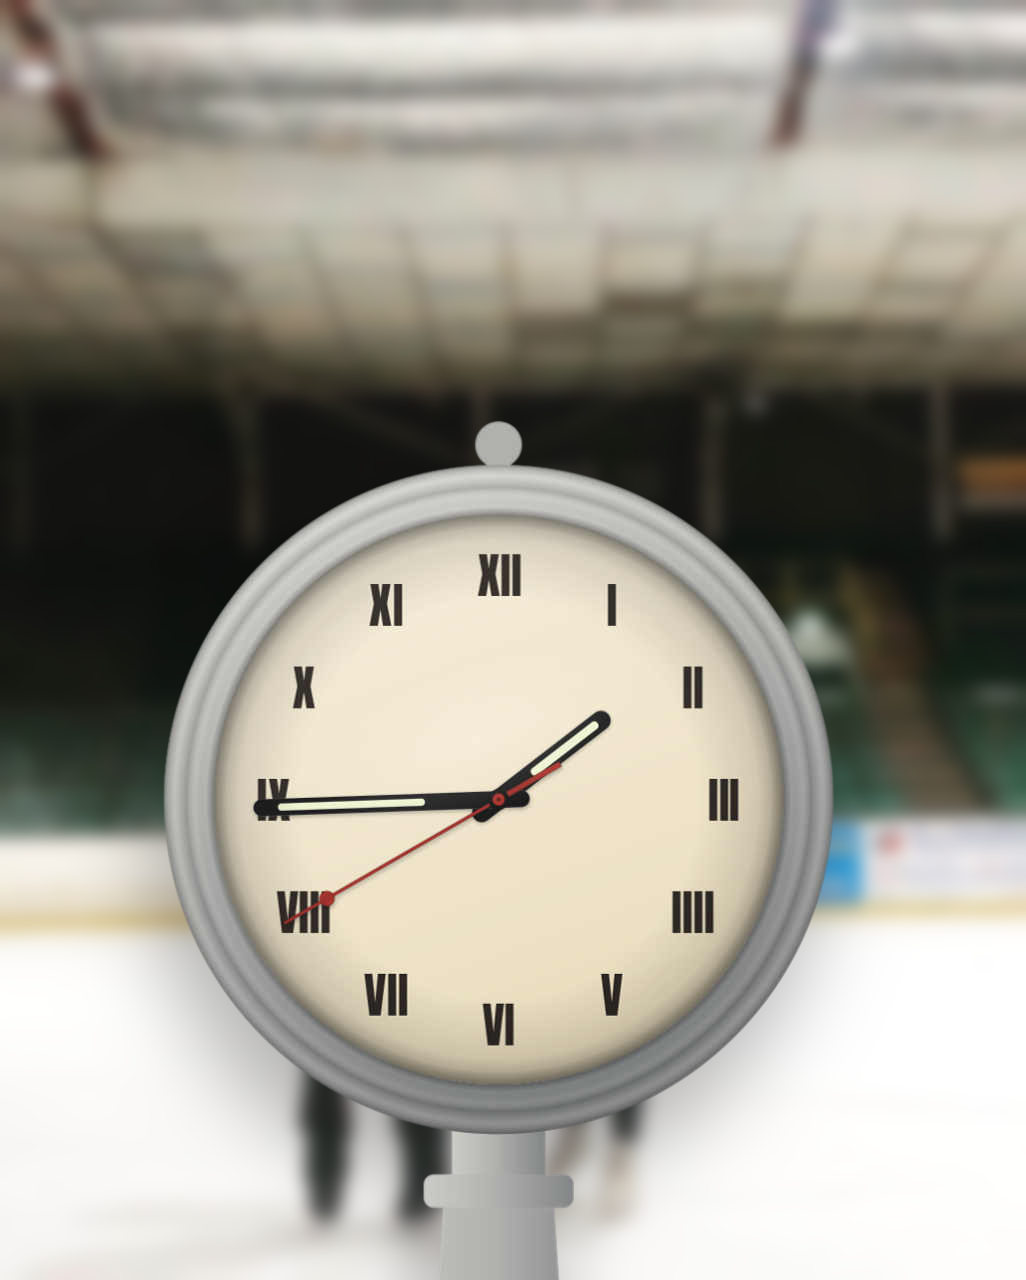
1 h 44 min 40 s
